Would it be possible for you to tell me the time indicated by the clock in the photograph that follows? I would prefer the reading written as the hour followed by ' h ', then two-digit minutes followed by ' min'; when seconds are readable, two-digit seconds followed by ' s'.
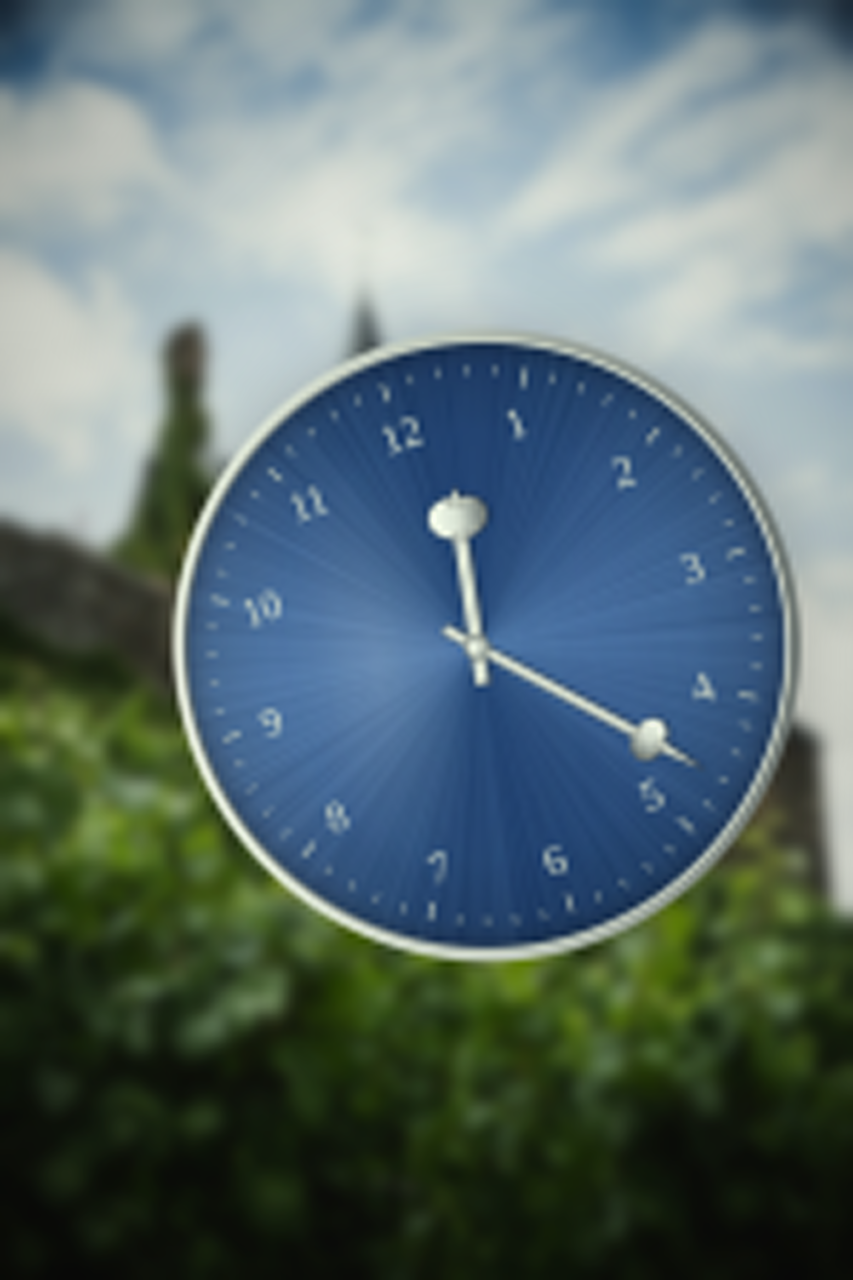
12 h 23 min
